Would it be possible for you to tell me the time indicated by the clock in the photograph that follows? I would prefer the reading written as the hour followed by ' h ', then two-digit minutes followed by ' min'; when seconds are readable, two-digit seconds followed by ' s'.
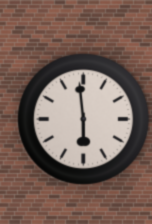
5 h 59 min
